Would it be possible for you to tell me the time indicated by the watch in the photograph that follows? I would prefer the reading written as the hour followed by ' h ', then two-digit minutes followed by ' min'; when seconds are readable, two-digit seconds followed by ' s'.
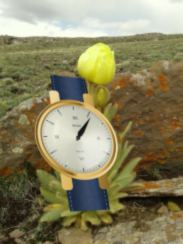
1 h 06 min
